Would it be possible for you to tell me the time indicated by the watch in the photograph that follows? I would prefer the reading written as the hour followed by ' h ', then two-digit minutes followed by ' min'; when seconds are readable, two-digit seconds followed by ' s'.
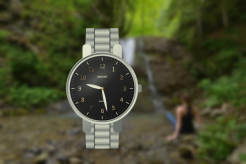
9 h 28 min
